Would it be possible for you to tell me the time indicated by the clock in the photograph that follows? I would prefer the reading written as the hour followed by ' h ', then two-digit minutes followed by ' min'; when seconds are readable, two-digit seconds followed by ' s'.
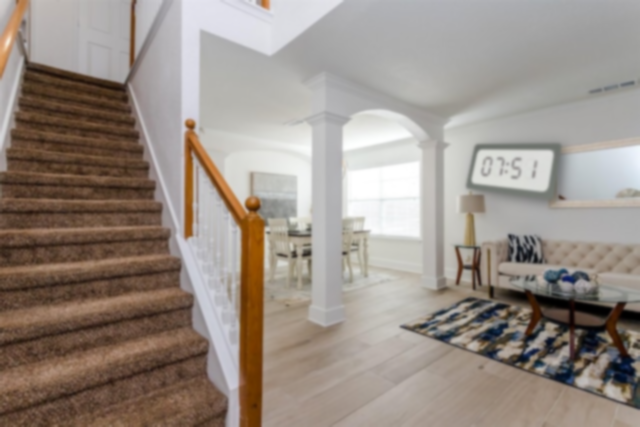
7 h 51 min
